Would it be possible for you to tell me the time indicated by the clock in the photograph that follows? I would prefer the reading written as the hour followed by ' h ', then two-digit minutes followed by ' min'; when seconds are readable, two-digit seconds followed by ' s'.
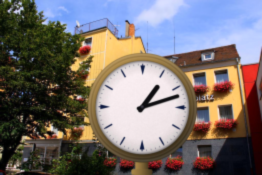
1 h 12 min
